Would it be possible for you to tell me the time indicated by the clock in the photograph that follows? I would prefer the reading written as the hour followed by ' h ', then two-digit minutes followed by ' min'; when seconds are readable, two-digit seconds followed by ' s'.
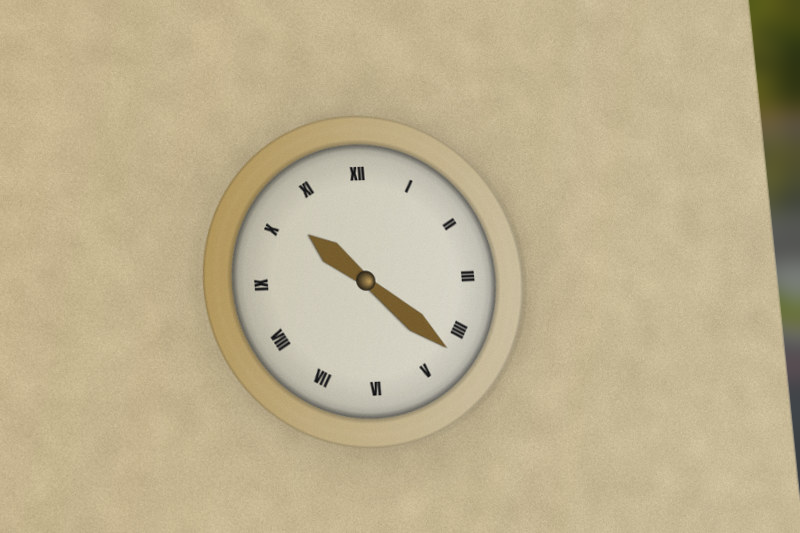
10 h 22 min
